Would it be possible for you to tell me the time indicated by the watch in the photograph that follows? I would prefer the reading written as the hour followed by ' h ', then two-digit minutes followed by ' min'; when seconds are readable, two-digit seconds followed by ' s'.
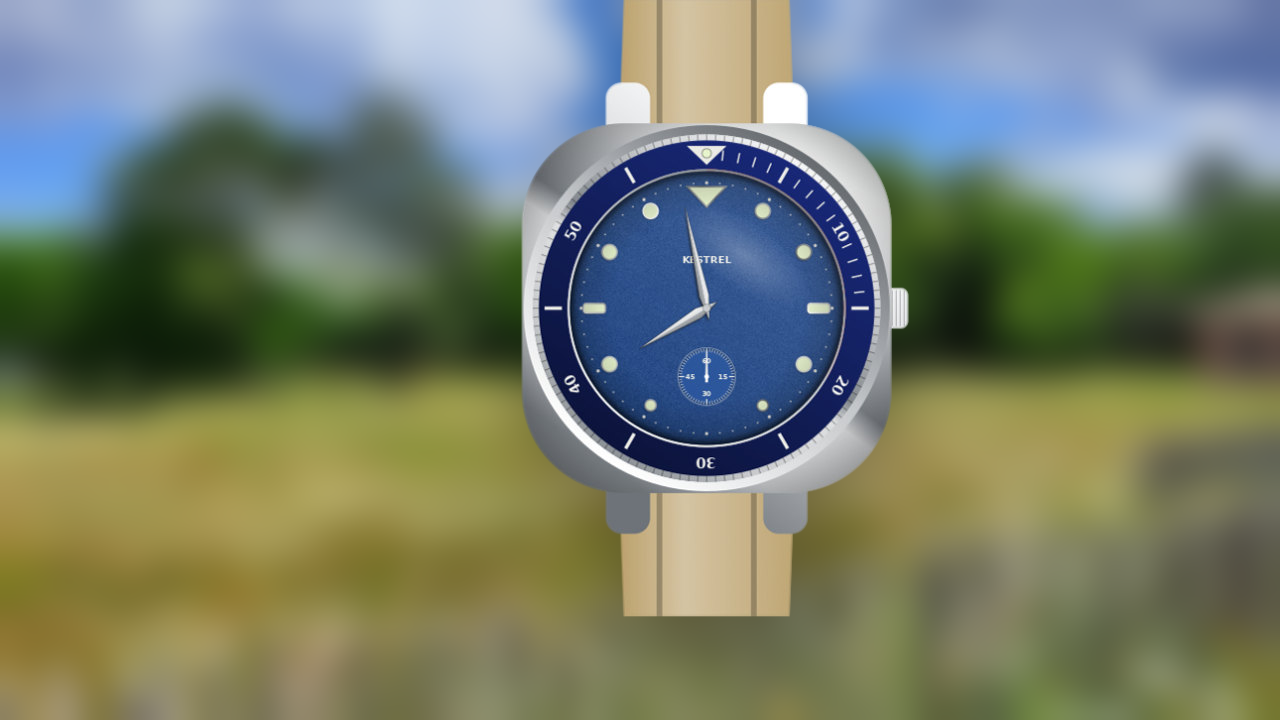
7 h 58 min
